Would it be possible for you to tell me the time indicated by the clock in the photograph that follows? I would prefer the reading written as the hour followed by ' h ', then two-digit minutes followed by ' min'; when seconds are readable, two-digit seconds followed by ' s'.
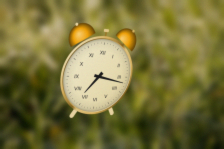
7 h 17 min
